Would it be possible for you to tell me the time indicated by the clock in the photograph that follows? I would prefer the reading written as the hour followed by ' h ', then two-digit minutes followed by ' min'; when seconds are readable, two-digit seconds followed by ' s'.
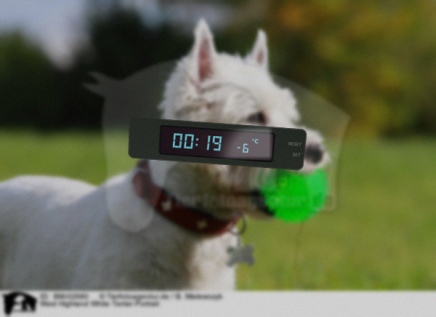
0 h 19 min
